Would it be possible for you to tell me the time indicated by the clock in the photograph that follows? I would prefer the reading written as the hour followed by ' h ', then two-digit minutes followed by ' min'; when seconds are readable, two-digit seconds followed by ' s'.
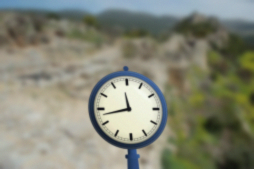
11 h 43 min
